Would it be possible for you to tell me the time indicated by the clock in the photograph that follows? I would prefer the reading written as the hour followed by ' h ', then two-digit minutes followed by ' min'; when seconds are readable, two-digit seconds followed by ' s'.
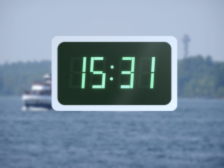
15 h 31 min
